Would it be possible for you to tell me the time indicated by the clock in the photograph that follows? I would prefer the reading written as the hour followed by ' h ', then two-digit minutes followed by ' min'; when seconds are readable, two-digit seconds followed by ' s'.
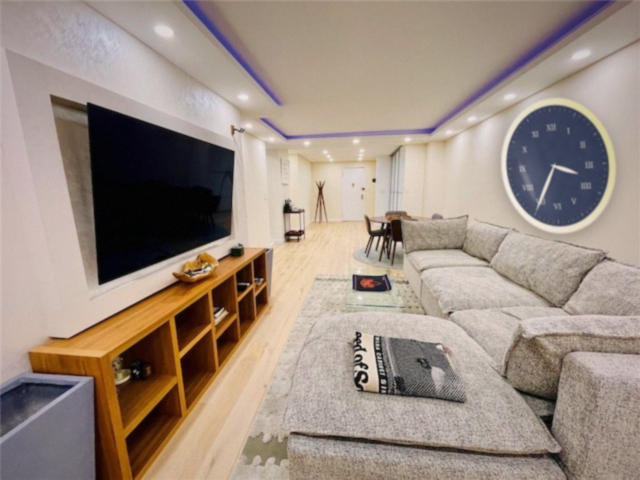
3 h 35 min
